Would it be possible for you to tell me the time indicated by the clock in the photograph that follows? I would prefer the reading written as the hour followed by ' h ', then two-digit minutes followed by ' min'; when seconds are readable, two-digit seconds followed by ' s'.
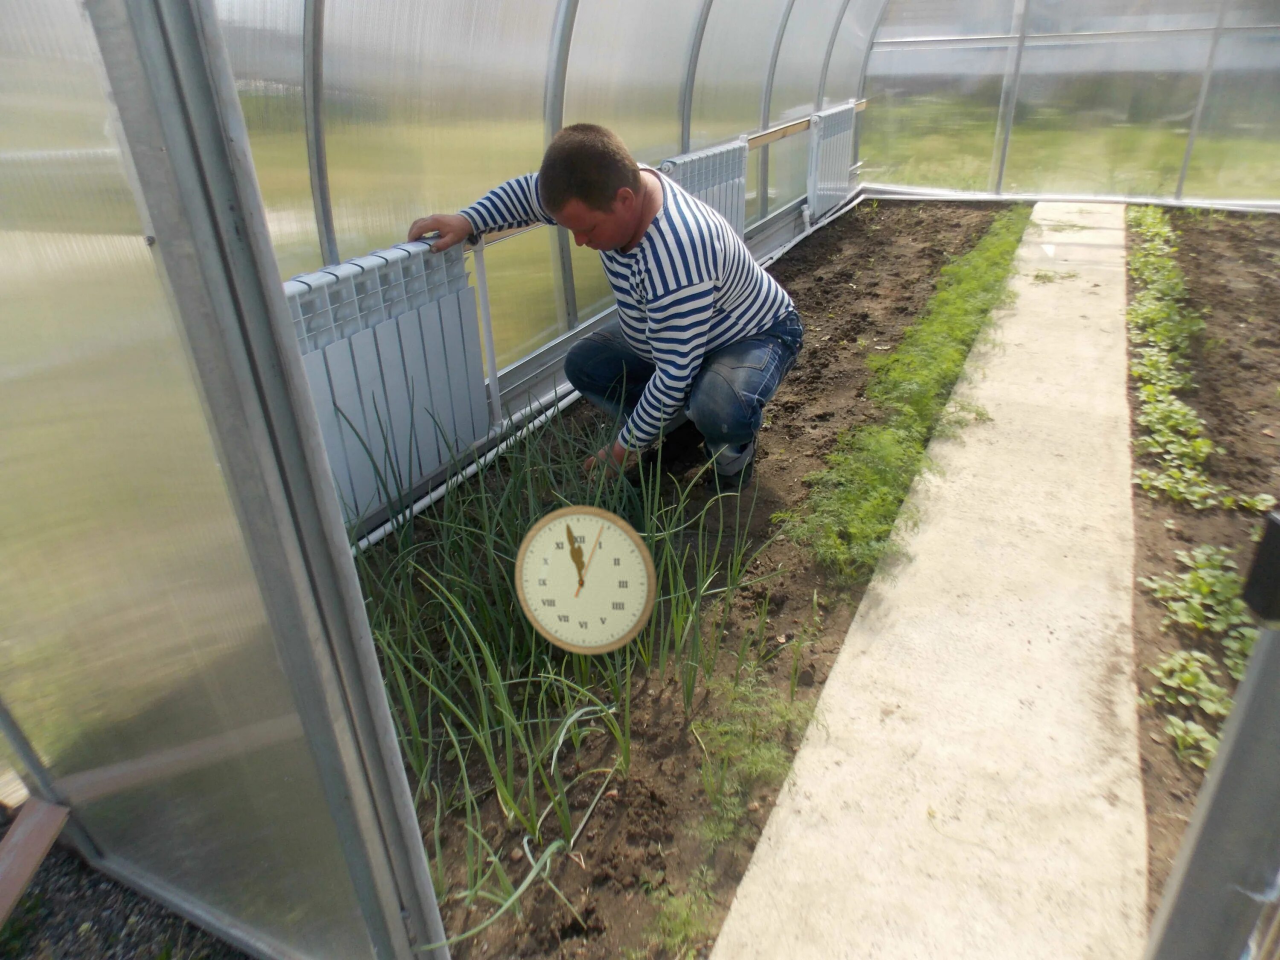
11 h 58 min 04 s
